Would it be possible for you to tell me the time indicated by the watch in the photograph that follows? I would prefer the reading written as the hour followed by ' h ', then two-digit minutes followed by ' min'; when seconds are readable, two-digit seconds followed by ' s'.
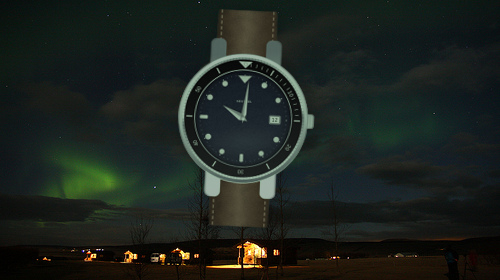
10 h 01 min
